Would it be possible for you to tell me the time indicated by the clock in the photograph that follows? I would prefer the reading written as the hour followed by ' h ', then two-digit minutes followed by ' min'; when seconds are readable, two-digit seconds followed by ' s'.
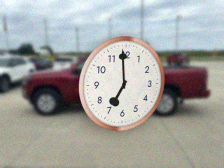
6 h 59 min
